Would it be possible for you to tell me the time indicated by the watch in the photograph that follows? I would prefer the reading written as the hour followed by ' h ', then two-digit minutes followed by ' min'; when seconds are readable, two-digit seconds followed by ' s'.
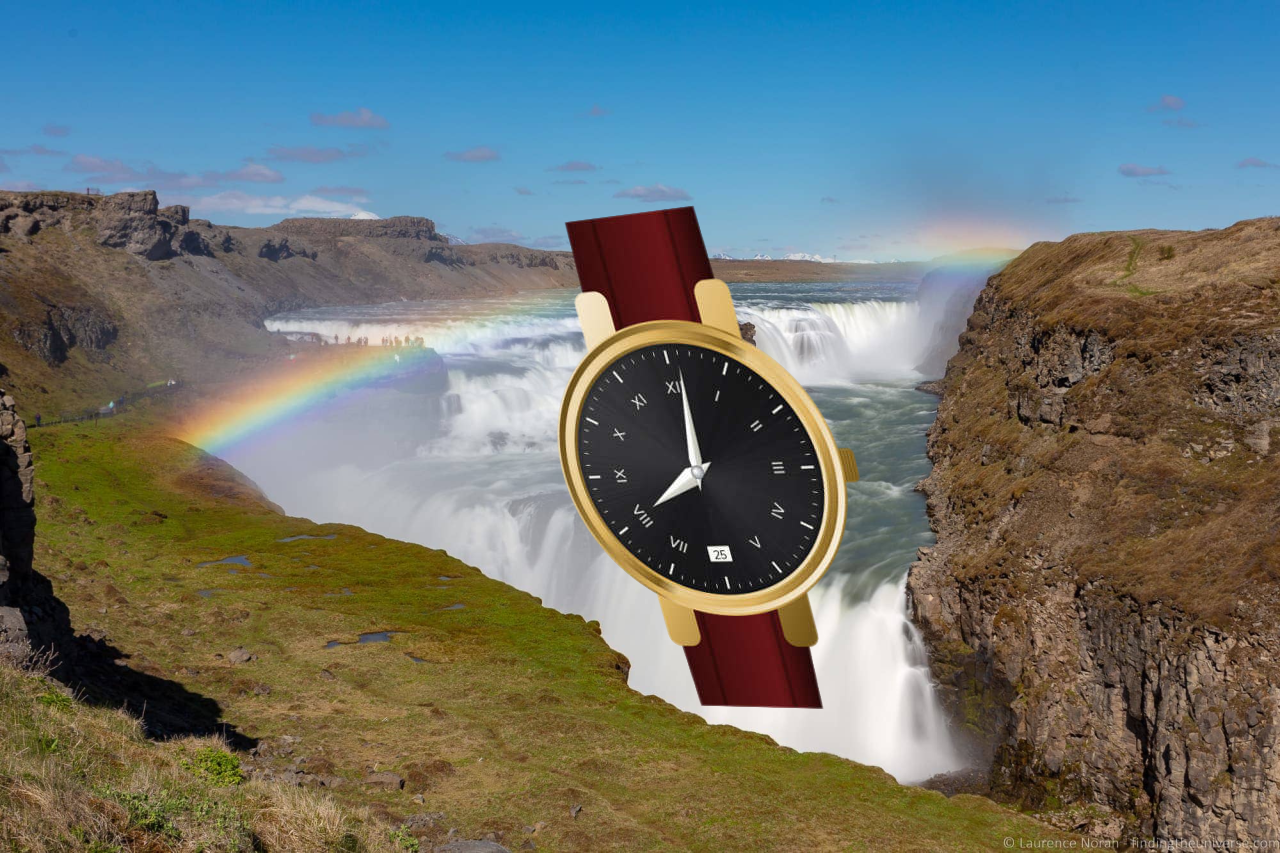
8 h 01 min
